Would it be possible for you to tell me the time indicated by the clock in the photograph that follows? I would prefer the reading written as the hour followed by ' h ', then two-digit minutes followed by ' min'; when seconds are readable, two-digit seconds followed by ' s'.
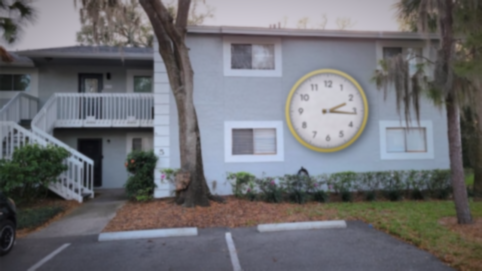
2 h 16 min
